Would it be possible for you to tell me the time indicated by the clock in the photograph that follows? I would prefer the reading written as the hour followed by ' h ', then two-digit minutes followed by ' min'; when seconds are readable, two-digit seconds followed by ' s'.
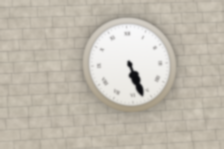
5 h 27 min
